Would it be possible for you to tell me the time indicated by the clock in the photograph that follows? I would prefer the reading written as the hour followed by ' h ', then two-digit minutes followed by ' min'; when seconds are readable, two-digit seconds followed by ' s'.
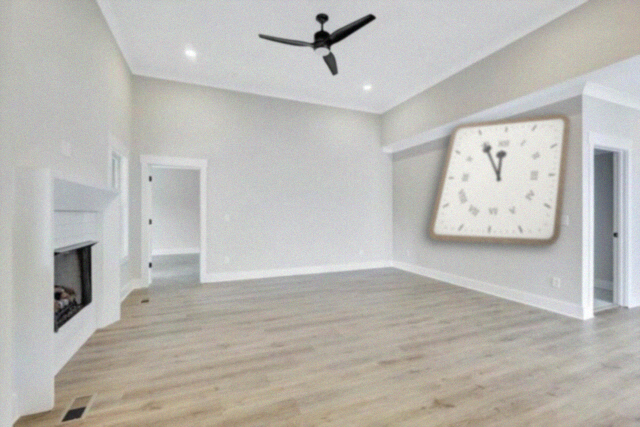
11 h 55 min
